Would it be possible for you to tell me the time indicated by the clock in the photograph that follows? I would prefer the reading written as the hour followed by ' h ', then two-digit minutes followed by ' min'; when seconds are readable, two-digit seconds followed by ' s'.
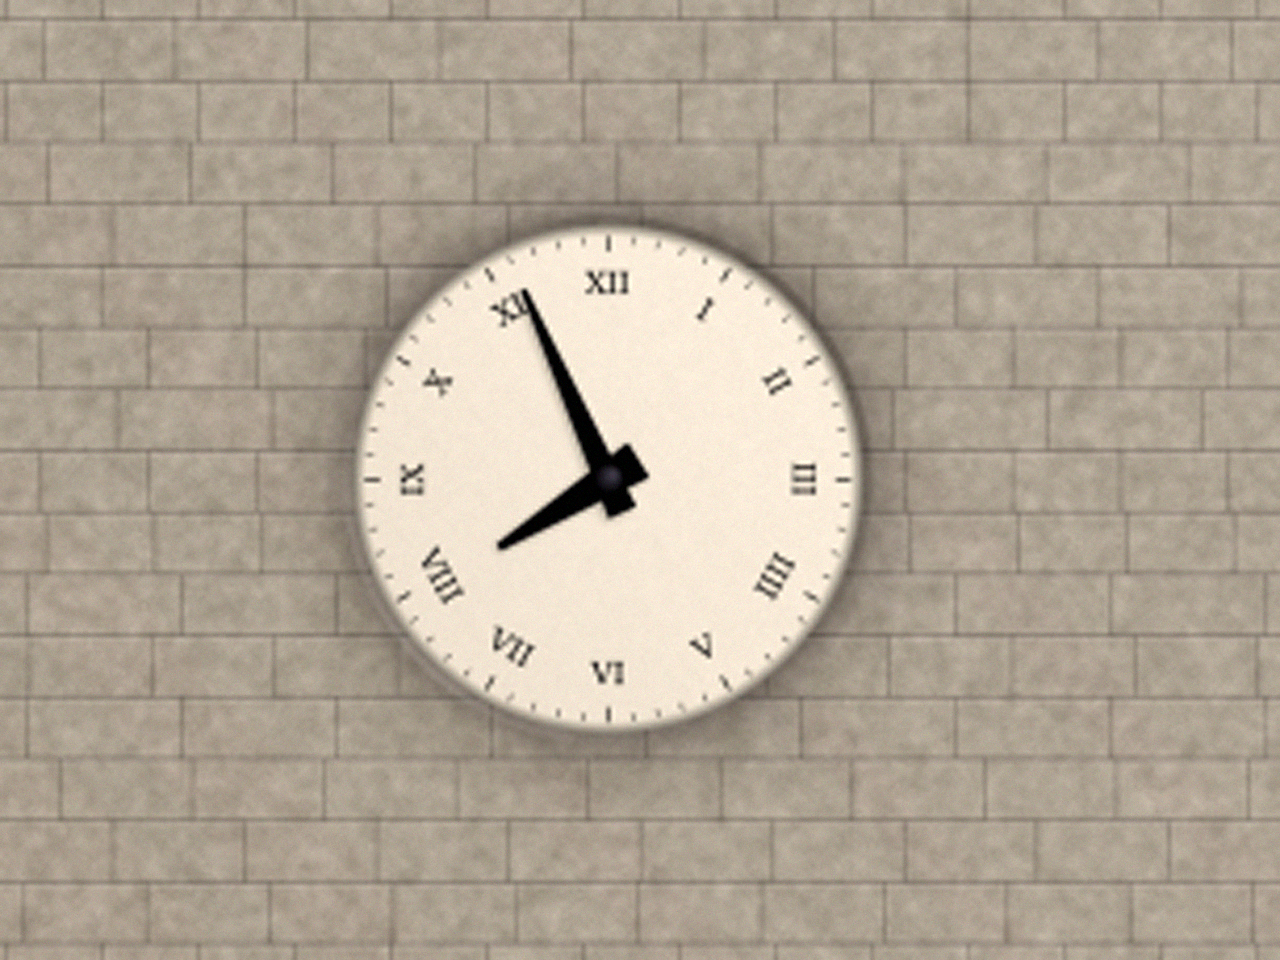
7 h 56 min
